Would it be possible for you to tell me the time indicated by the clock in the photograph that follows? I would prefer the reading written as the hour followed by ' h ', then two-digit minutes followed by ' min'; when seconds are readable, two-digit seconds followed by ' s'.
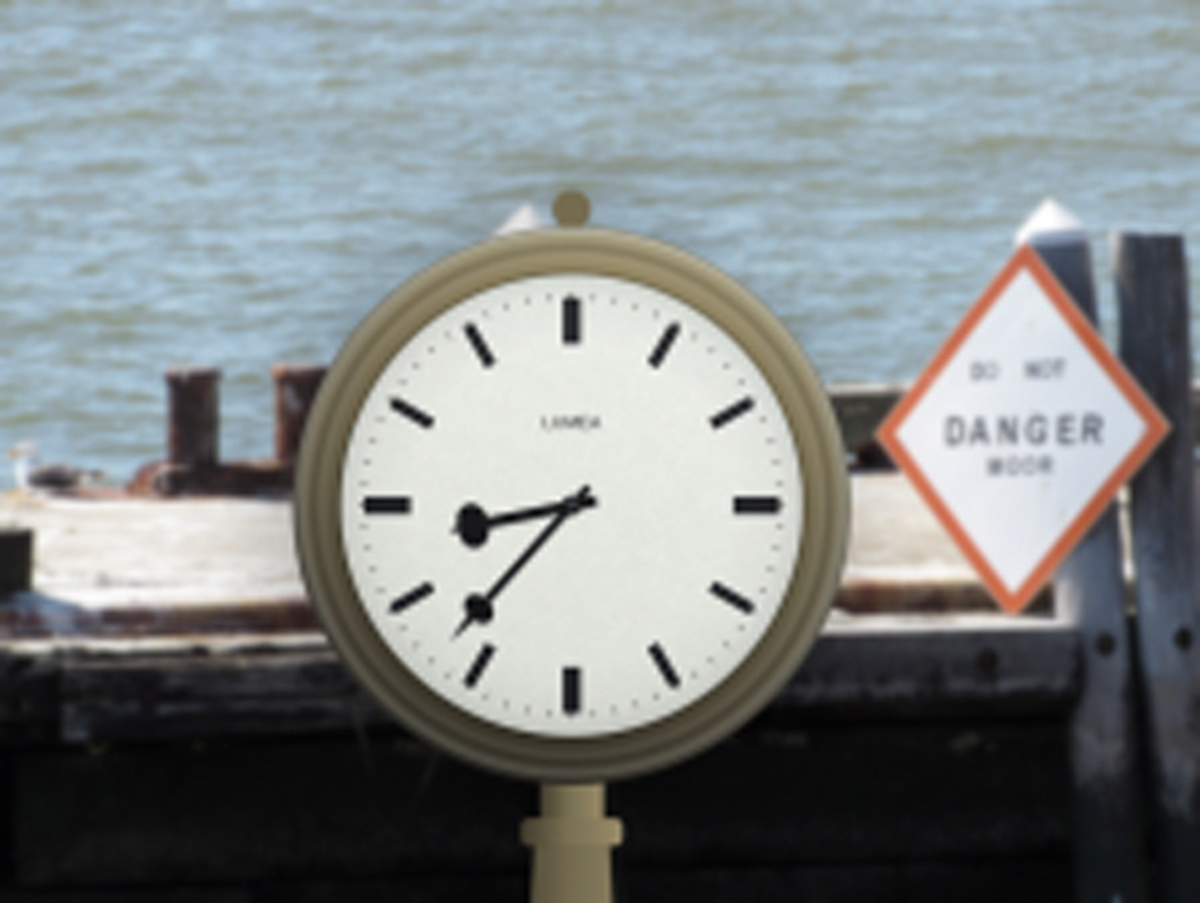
8 h 37 min
